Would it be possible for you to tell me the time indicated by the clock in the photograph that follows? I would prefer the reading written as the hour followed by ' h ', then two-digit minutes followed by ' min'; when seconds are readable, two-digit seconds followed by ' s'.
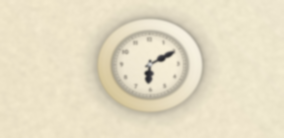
6 h 10 min
